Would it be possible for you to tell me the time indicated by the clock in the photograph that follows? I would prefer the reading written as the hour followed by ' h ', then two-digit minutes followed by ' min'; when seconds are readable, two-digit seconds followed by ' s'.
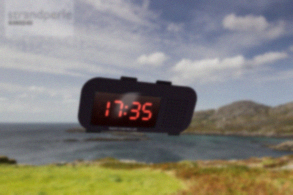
17 h 35 min
